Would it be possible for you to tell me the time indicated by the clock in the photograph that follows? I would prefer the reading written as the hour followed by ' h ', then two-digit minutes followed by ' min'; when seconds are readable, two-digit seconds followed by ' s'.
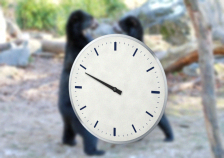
9 h 49 min
